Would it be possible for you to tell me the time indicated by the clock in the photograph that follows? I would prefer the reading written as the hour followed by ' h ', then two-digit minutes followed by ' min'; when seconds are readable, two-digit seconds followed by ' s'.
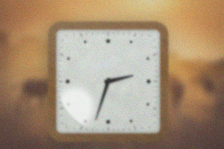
2 h 33 min
